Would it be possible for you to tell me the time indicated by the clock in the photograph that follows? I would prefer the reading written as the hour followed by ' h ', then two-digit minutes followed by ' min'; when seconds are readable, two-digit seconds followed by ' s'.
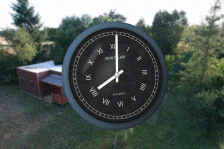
8 h 01 min
